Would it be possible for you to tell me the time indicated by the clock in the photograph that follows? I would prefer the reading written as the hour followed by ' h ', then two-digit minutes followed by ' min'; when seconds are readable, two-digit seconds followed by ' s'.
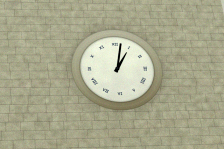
1 h 02 min
